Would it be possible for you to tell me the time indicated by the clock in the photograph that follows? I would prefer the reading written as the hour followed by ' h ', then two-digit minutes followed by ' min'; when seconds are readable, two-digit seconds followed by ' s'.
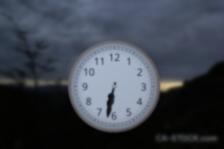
6 h 32 min
